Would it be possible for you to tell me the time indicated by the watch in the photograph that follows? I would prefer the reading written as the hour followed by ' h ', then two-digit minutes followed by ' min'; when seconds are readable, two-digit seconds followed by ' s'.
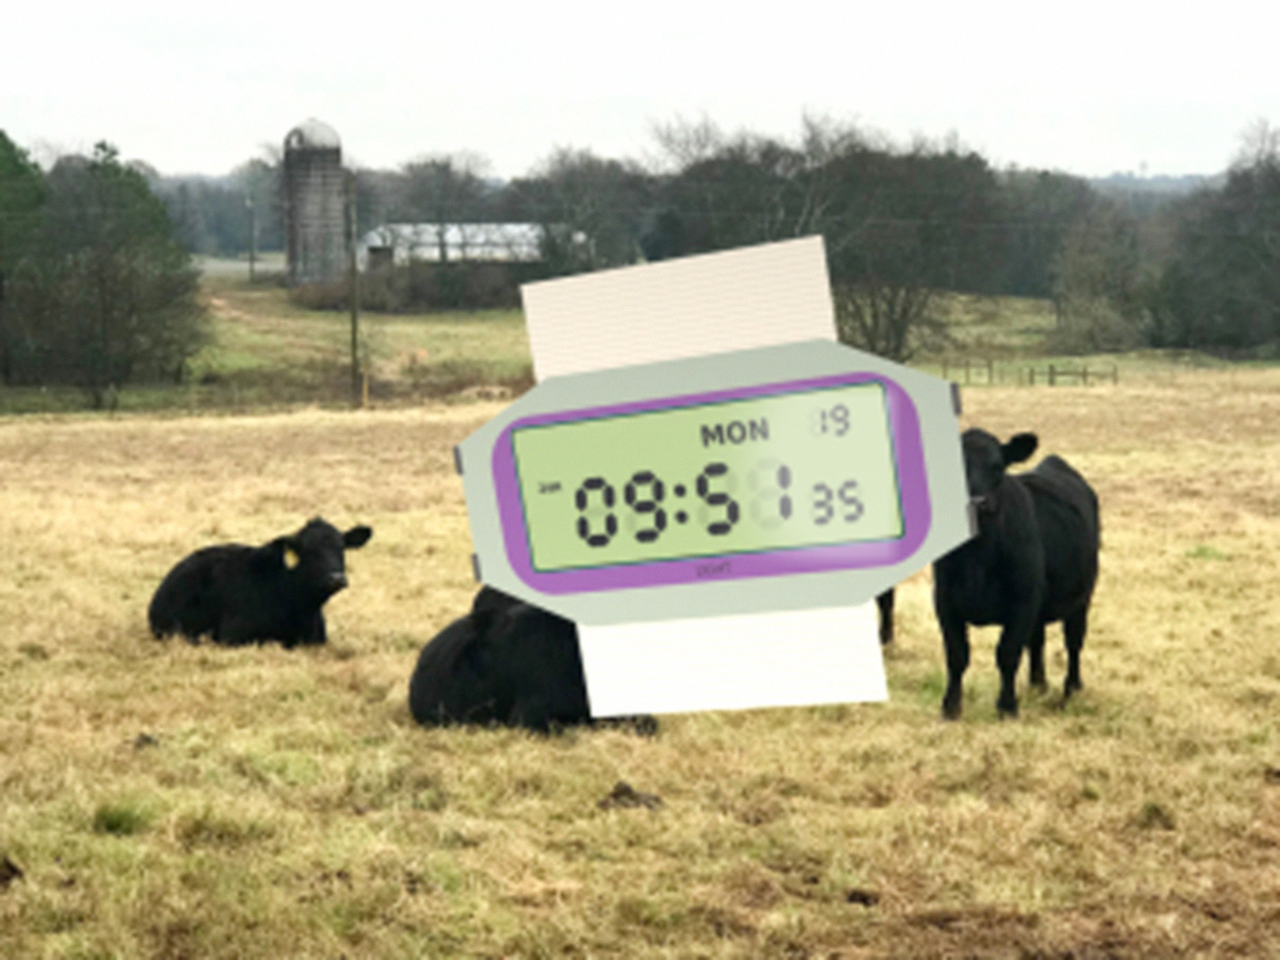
9 h 51 min 35 s
